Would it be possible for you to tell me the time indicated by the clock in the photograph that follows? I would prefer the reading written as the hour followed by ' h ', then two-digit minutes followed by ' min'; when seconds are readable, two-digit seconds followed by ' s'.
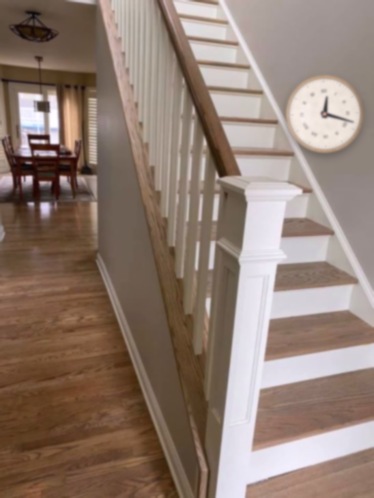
12 h 18 min
